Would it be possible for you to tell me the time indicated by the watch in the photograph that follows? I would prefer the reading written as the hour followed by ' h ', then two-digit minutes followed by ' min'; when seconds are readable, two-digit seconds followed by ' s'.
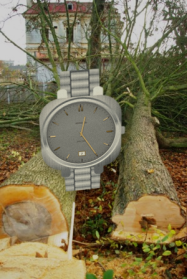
12 h 25 min
